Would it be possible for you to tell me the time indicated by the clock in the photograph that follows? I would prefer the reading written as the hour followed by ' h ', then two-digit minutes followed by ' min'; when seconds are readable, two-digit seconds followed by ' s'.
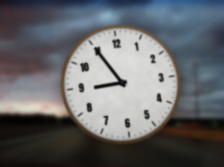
8 h 55 min
